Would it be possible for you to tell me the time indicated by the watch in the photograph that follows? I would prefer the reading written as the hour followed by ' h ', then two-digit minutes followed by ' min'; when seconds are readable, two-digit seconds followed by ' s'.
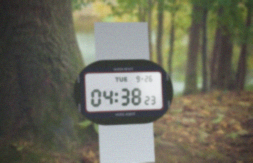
4 h 38 min
